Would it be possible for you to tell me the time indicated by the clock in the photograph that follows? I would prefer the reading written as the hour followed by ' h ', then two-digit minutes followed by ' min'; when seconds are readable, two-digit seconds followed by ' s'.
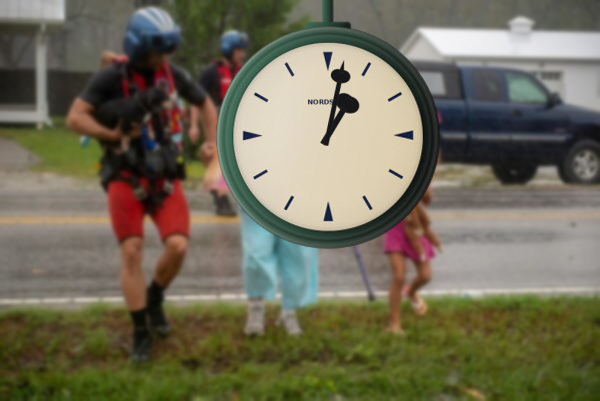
1 h 02 min
